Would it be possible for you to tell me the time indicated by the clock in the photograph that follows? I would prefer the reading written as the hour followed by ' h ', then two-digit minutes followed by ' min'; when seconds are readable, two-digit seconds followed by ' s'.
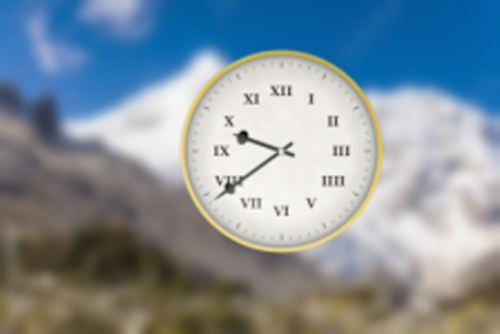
9 h 39 min
